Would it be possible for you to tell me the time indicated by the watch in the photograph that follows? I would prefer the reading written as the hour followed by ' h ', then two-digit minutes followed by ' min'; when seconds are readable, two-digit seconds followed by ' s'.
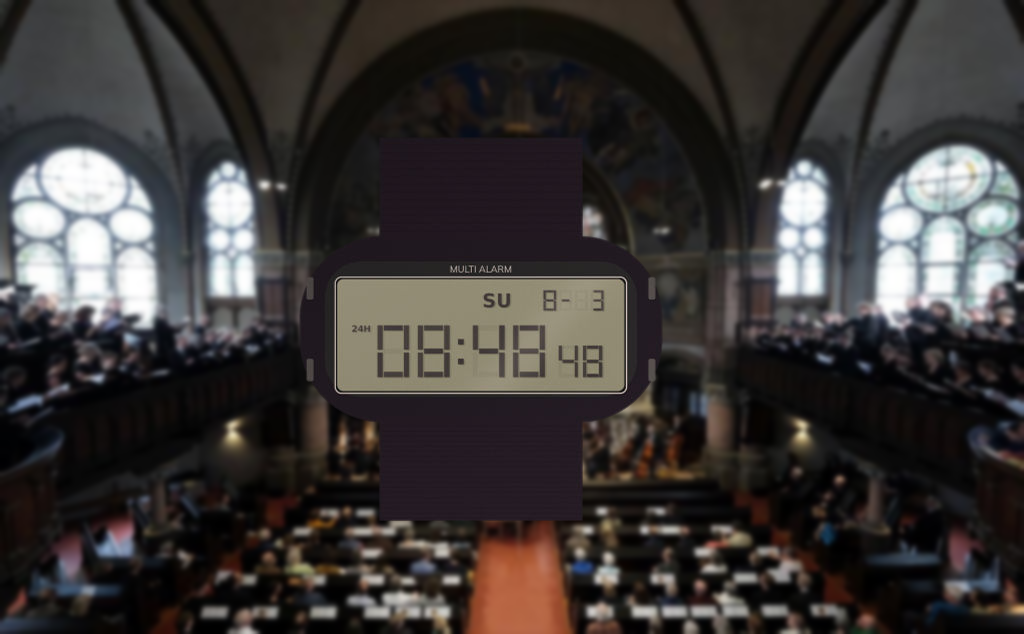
8 h 48 min 48 s
